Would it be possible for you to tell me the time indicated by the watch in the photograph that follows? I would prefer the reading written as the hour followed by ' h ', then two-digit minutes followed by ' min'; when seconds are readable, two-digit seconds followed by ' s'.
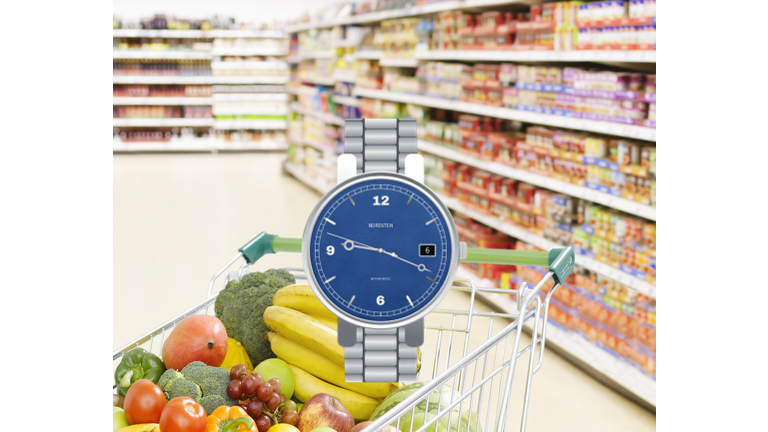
9 h 18 min 48 s
